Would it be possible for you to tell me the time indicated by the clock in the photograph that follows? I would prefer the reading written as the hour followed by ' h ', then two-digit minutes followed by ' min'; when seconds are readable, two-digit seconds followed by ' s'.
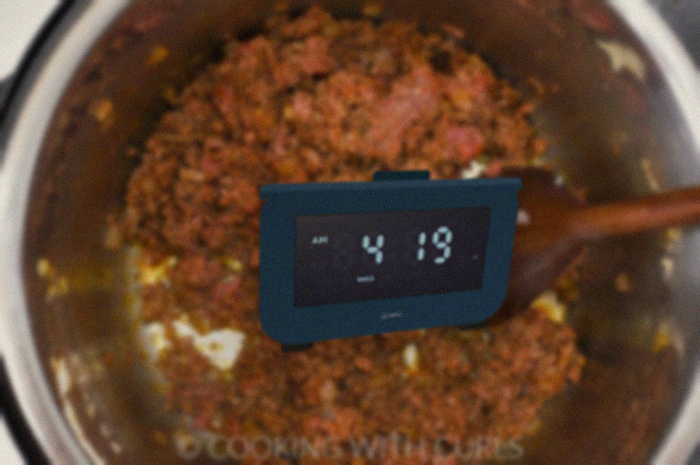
4 h 19 min
